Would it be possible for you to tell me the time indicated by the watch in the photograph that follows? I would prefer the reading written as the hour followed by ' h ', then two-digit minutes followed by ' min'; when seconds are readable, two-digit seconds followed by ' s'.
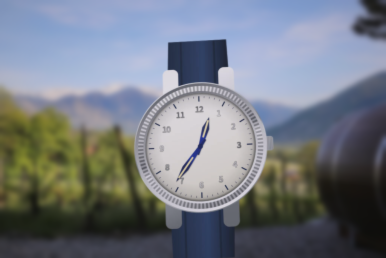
12 h 36 min
